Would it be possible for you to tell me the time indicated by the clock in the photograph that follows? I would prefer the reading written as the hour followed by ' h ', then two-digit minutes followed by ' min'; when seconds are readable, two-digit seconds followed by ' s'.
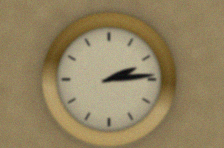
2 h 14 min
